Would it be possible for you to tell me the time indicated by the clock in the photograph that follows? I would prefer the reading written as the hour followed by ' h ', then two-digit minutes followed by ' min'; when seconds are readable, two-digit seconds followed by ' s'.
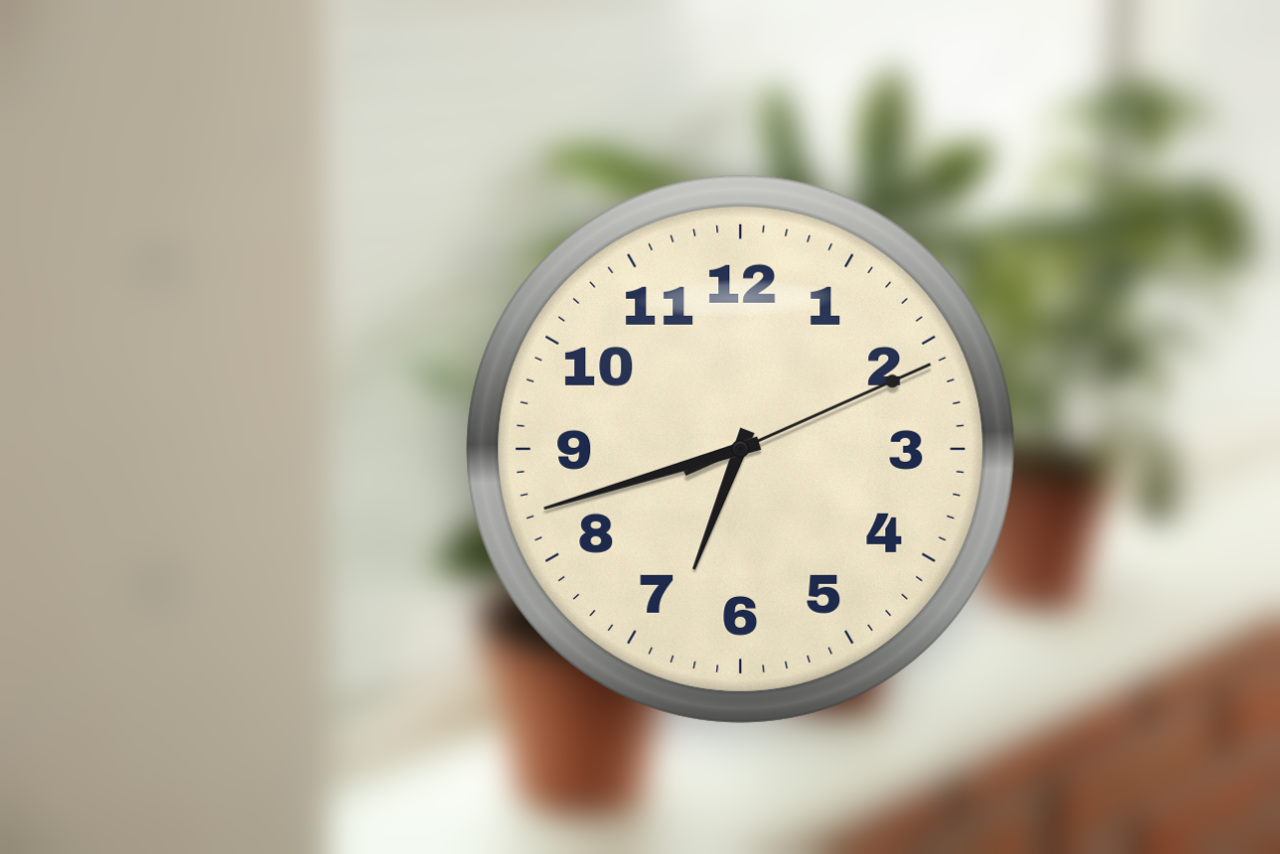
6 h 42 min 11 s
